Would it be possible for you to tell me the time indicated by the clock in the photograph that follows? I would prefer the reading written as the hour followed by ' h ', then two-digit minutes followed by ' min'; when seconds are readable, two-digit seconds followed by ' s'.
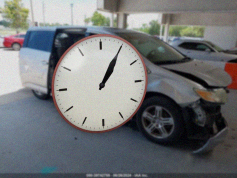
1 h 05 min
